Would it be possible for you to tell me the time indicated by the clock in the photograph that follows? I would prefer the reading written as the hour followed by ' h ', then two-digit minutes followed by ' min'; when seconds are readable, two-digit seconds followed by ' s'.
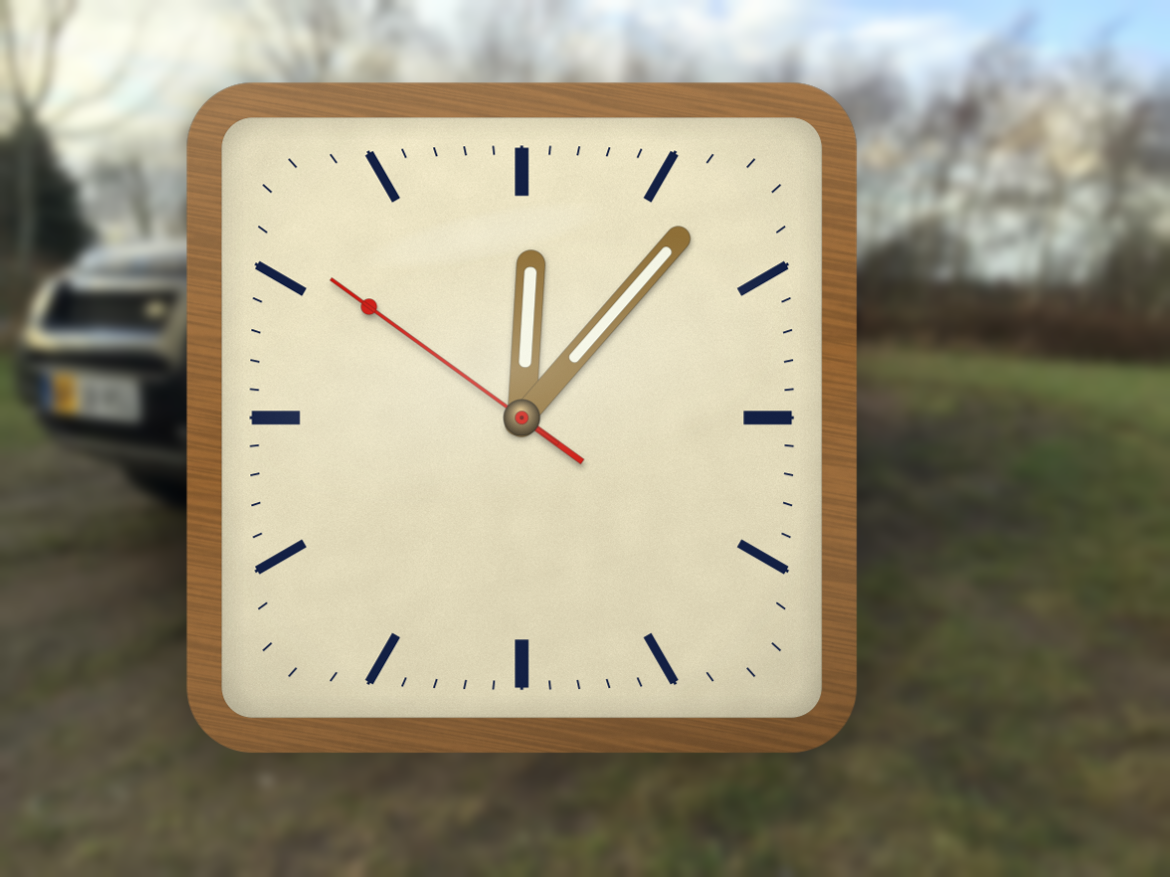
12 h 06 min 51 s
